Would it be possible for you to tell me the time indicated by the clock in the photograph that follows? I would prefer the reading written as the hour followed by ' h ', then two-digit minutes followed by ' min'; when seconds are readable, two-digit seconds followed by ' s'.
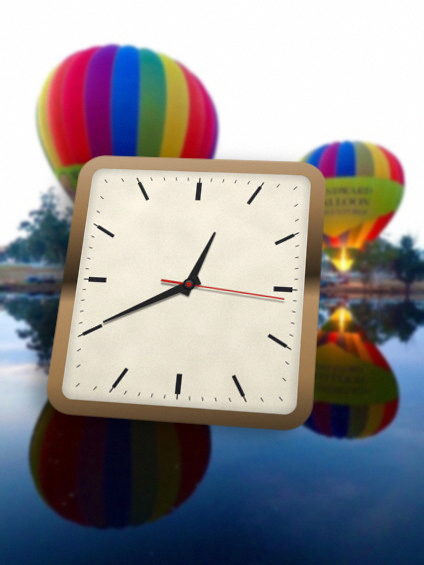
12 h 40 min 16 s
